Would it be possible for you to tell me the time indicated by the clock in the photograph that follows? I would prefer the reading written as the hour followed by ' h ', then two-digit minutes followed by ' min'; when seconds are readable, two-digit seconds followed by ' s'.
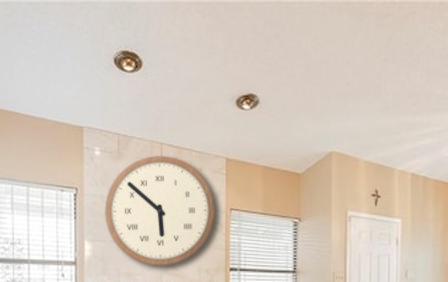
5 h 52 min
